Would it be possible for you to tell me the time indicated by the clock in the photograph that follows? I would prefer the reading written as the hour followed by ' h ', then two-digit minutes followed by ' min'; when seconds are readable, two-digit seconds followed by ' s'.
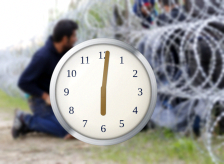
6 h 01 min
